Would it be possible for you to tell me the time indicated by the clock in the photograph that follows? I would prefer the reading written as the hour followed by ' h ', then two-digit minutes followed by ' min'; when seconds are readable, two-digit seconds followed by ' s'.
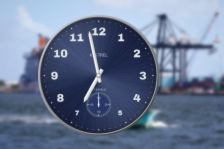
6 h 58 min
